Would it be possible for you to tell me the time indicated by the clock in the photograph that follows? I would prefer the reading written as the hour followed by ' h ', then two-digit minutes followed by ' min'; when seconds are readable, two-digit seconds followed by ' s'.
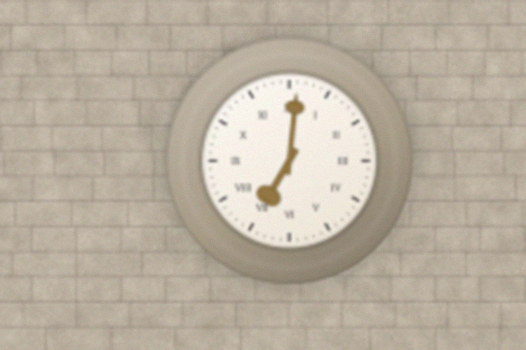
7 h 01 min
